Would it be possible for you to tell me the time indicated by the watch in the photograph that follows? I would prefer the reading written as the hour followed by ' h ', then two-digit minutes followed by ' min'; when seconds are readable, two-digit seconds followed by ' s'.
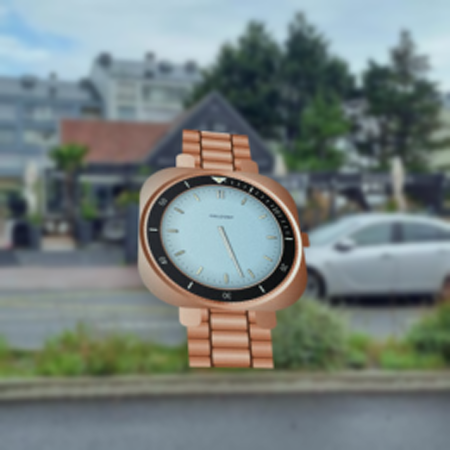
5 h 27 min
